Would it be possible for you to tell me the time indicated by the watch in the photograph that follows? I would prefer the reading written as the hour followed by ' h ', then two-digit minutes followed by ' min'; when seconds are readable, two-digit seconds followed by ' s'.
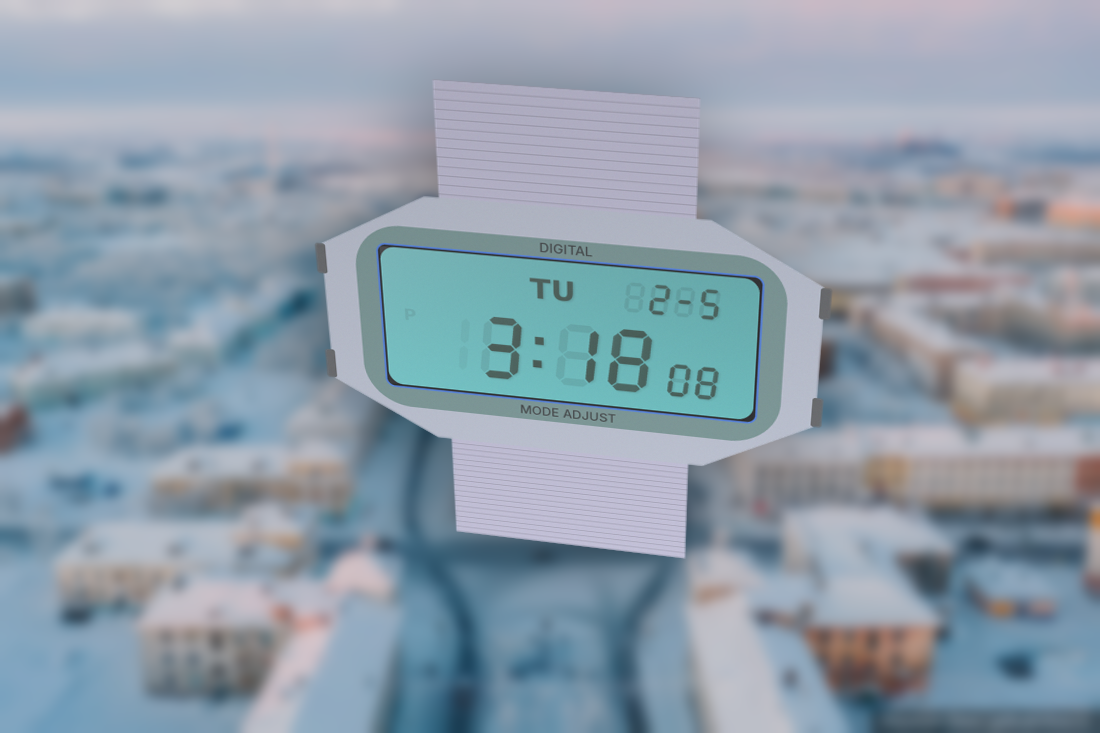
3 h 18 min 08 s
